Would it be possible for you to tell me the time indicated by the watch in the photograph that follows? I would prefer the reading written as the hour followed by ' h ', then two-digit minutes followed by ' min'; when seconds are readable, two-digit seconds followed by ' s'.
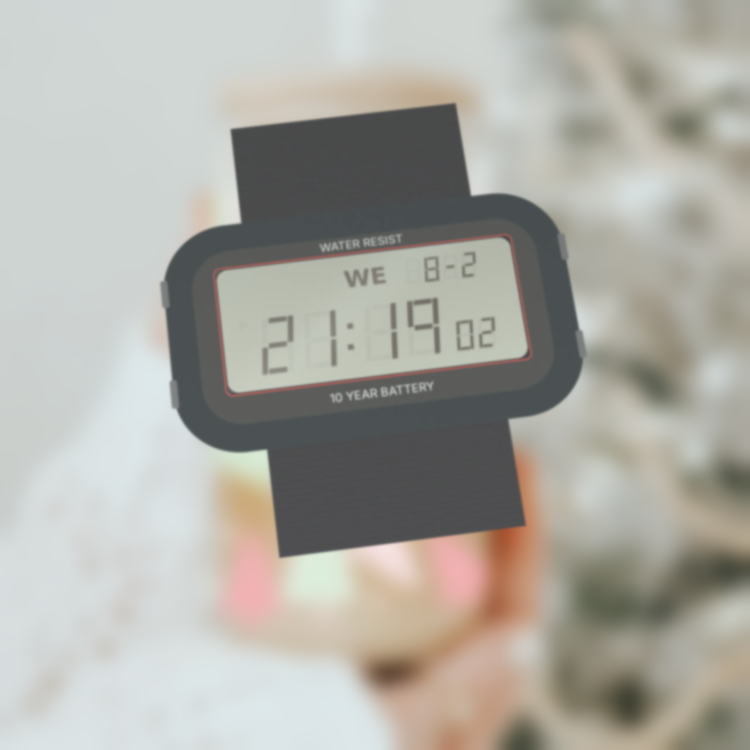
21 h 19 min 02 s
